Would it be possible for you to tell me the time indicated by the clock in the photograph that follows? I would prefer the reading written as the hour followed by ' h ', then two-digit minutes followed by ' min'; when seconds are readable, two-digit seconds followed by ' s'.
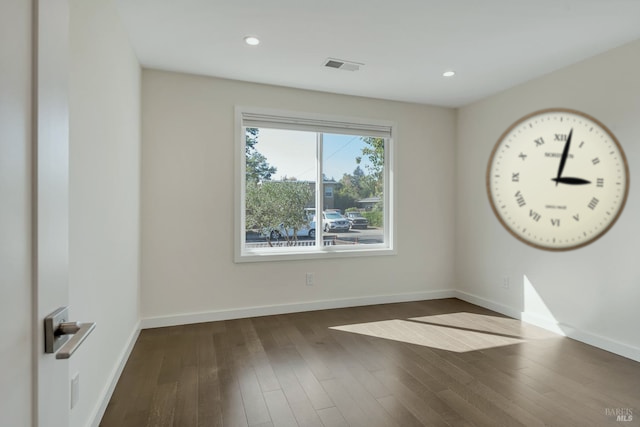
3 h 02 min
